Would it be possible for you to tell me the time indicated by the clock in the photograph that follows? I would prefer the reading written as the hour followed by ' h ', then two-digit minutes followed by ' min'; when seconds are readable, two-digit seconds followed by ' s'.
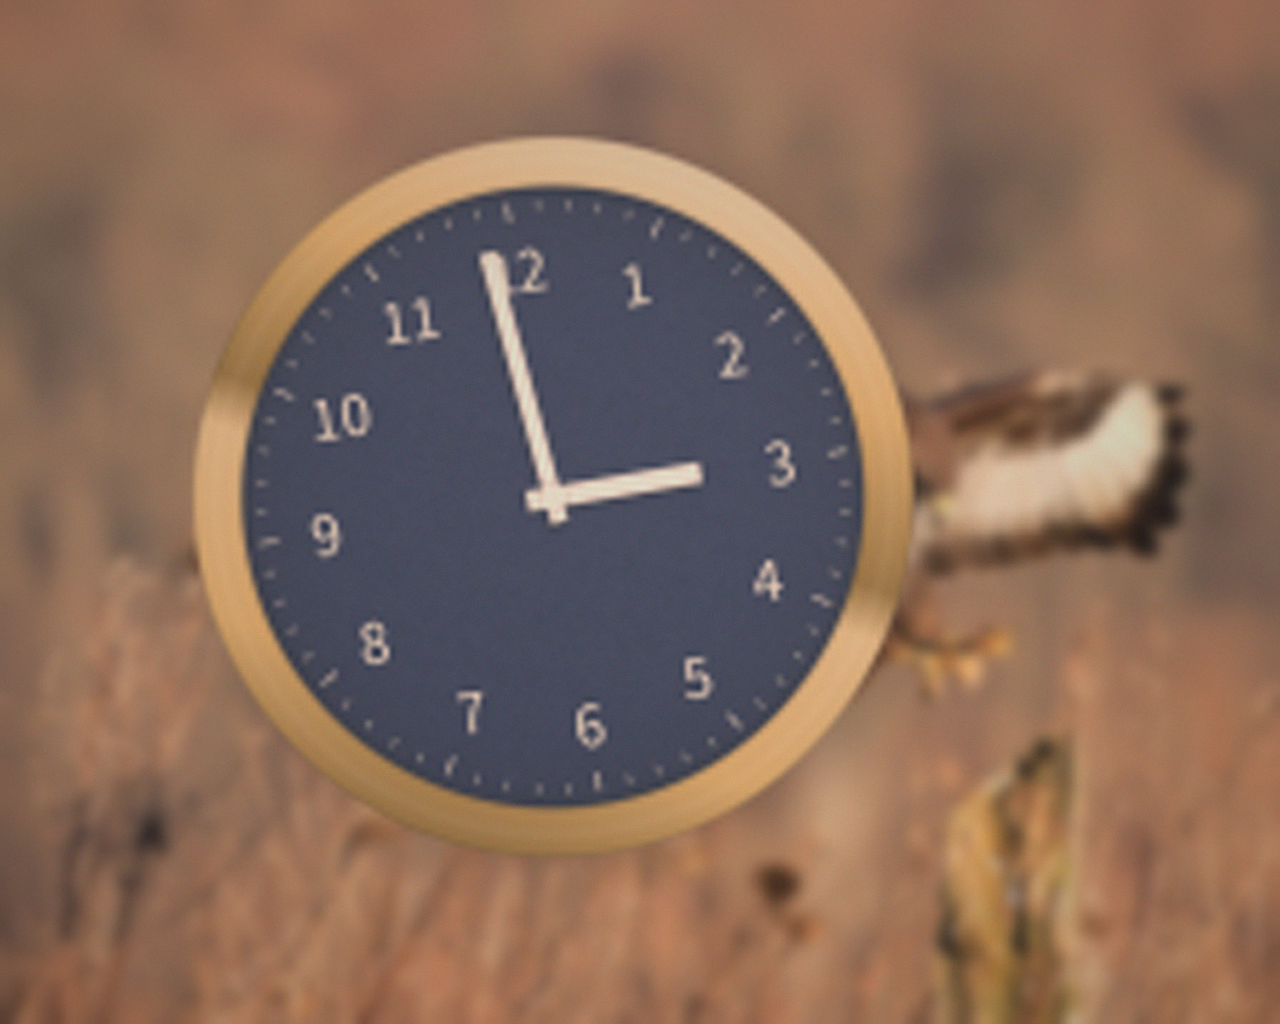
2 h 59 min
